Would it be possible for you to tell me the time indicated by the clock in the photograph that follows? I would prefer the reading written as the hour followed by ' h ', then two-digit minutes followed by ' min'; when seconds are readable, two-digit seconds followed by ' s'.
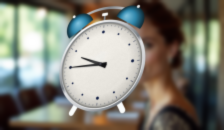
9 h 45 min
